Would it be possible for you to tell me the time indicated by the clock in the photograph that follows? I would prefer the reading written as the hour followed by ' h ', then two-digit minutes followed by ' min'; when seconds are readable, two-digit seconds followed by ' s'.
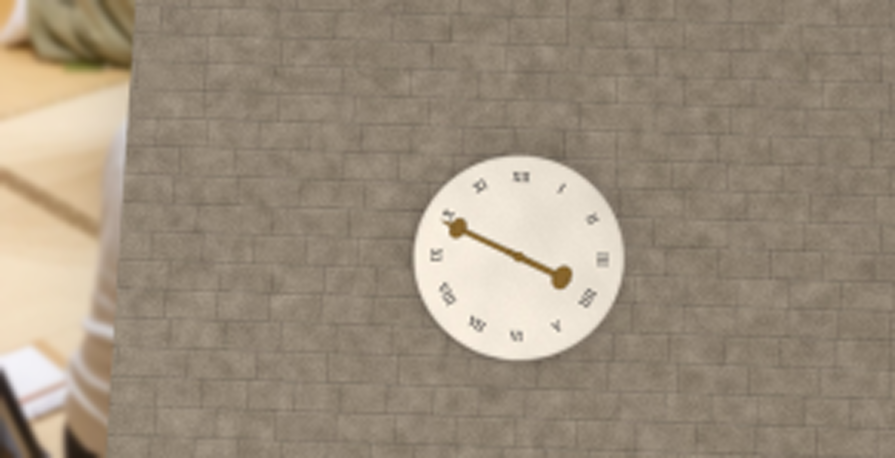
3 h 49 min
